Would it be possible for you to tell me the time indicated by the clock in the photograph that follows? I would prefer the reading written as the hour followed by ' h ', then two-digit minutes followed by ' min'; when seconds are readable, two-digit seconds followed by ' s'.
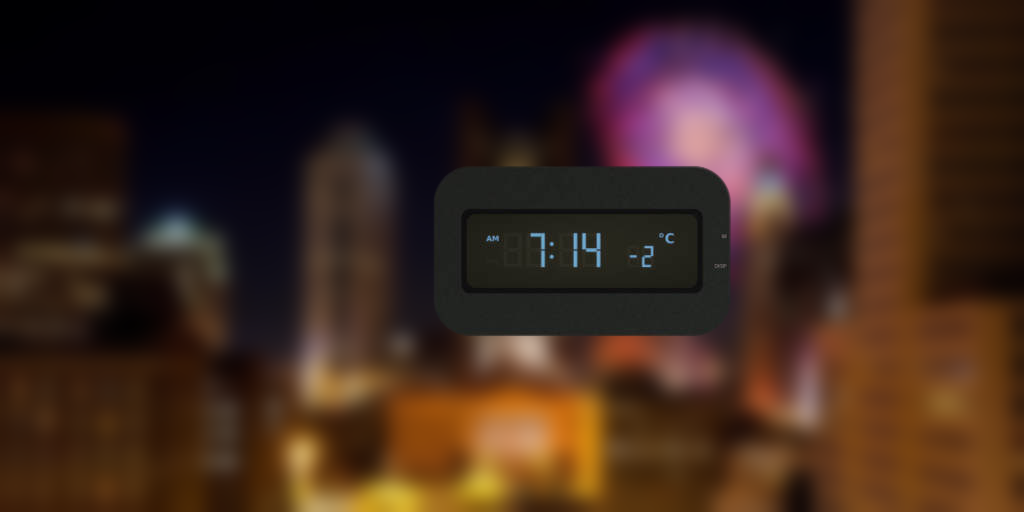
7 h 14 min
